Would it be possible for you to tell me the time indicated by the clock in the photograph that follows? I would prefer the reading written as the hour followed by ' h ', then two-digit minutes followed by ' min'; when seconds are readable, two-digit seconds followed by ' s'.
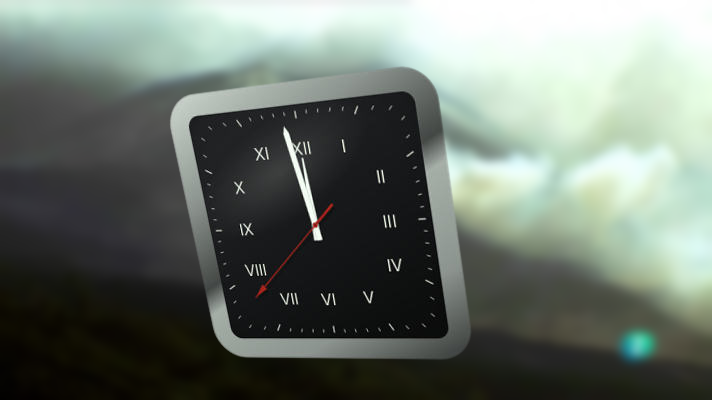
11 h 58 min 38 s
